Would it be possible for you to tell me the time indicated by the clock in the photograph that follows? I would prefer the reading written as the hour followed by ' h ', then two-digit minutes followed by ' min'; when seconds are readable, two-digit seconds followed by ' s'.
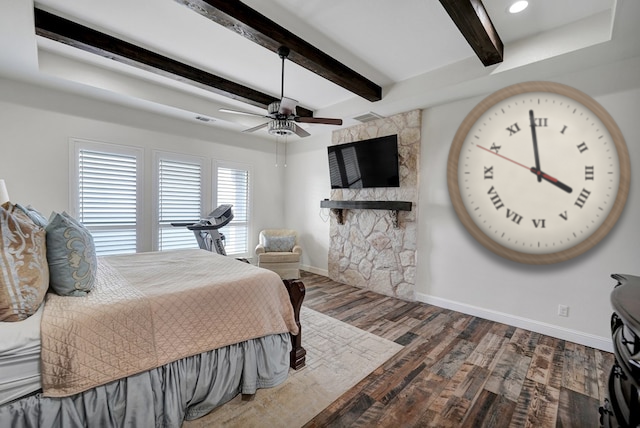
3 h 58 min 49 s
